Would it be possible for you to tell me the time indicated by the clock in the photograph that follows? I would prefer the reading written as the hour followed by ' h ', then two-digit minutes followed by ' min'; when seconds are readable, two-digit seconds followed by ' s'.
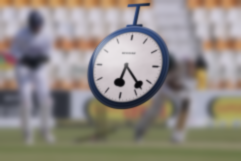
6 h 23 min
